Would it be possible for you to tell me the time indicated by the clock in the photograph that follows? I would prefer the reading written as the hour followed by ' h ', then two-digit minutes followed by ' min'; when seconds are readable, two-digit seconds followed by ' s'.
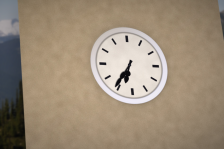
6 h 36 min
